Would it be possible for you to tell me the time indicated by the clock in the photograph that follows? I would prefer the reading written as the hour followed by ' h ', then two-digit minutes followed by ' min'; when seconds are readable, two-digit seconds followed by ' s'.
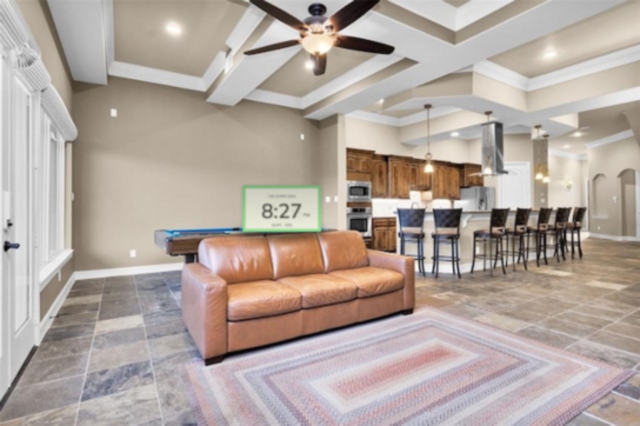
8 h 27 min
